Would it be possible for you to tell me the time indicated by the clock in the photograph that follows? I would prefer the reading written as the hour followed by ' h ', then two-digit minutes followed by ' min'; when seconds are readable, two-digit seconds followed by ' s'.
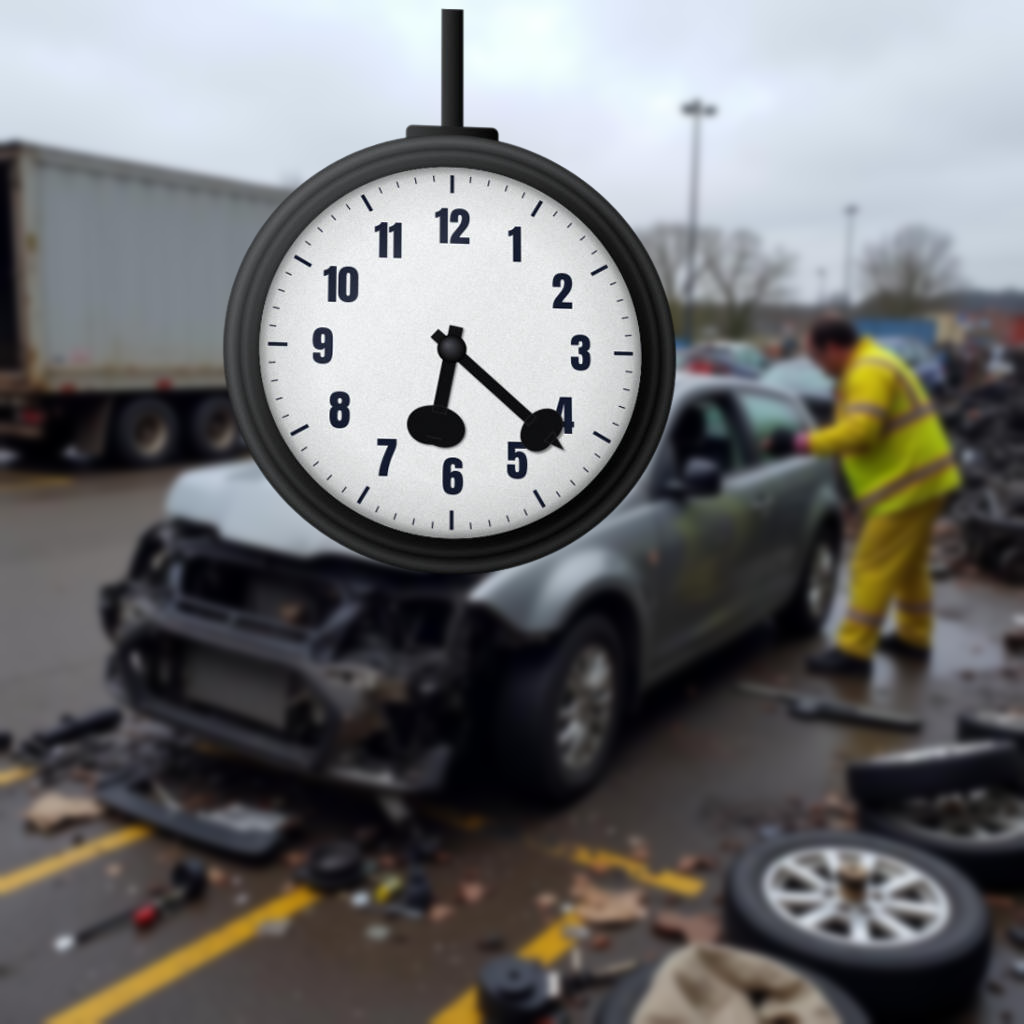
6 h 22 min
